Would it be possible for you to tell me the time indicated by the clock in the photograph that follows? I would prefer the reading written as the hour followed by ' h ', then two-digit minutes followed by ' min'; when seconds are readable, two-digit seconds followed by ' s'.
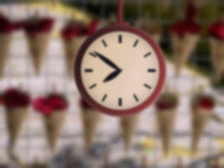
7 h 51 min
